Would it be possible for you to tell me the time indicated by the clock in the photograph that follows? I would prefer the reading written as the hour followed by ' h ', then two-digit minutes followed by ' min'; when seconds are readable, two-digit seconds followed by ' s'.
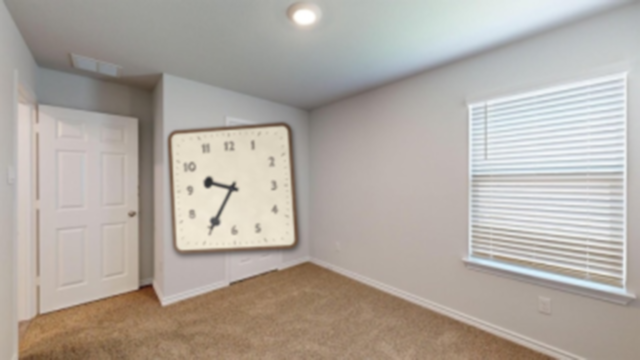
9 h 35 min
